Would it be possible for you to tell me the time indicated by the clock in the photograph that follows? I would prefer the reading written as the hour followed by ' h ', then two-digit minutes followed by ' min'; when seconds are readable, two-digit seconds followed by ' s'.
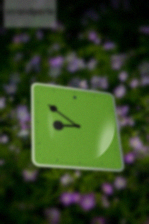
8 h 51 min
